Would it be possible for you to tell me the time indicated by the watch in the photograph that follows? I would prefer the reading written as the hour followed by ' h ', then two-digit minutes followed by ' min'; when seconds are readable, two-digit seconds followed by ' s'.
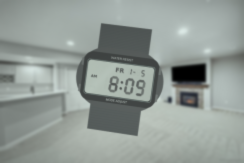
8 h 09 min
